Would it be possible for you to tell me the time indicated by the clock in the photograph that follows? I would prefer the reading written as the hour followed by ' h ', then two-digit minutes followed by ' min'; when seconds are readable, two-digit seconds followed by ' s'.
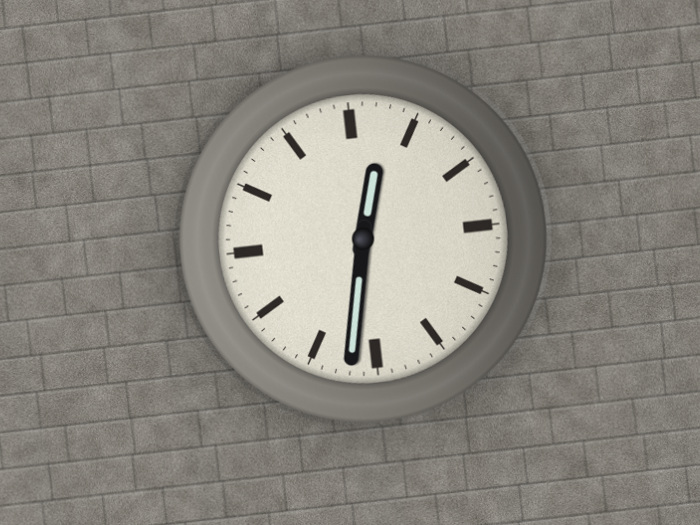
12 h 32 min
